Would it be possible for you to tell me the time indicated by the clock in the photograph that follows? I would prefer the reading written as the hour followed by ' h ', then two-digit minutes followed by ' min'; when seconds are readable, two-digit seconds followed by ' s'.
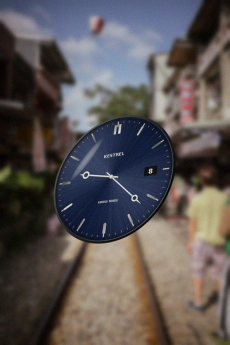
9 h 22 min
